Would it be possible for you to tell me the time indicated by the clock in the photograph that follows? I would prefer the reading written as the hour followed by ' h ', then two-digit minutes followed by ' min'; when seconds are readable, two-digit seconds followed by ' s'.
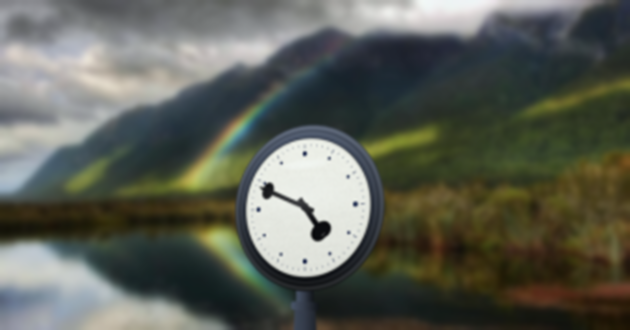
4 h 49 min
